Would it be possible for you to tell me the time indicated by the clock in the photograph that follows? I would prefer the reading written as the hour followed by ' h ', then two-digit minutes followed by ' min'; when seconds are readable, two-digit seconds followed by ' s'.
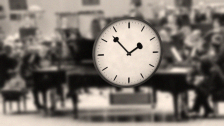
1 h 53 min
